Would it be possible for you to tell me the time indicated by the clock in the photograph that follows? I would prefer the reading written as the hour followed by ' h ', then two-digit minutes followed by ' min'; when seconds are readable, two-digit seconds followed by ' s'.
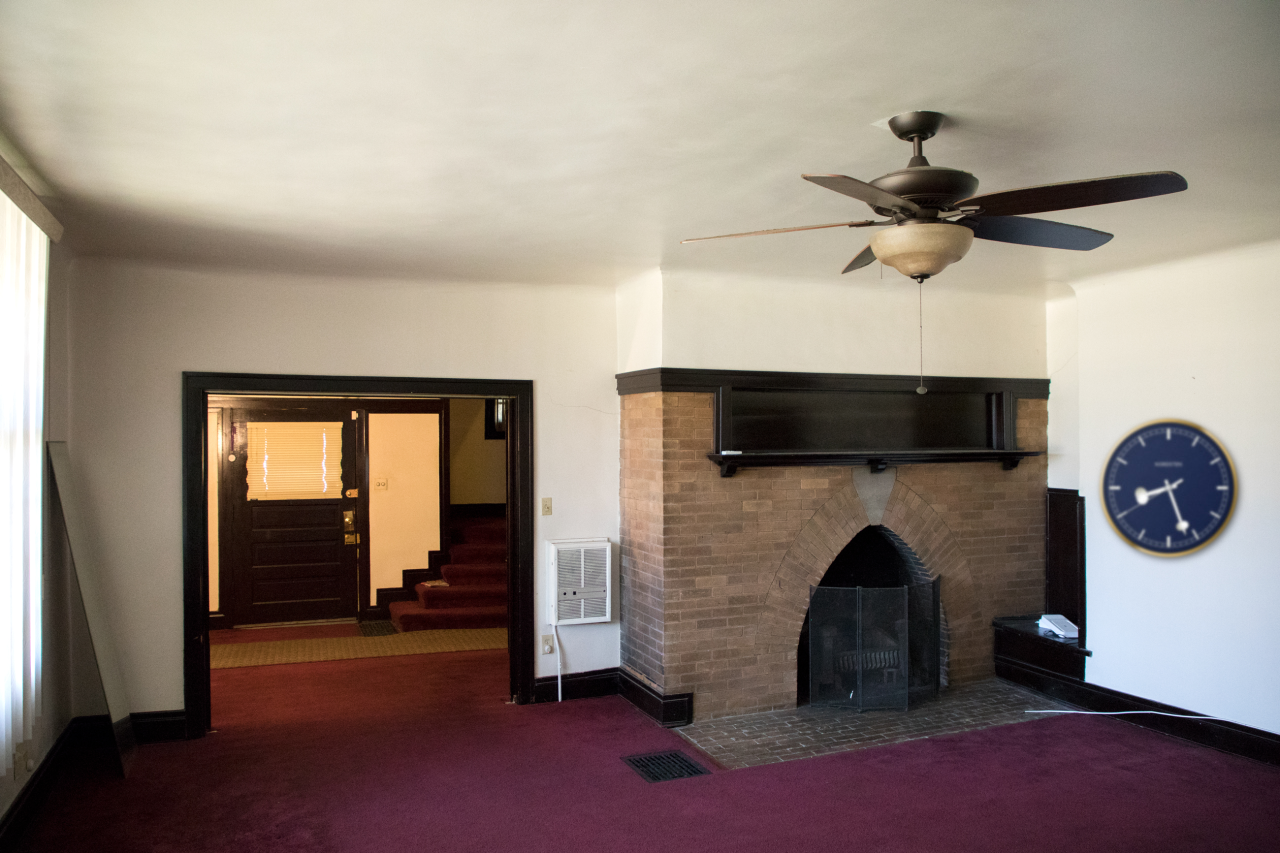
8 h 26 min 40 s
